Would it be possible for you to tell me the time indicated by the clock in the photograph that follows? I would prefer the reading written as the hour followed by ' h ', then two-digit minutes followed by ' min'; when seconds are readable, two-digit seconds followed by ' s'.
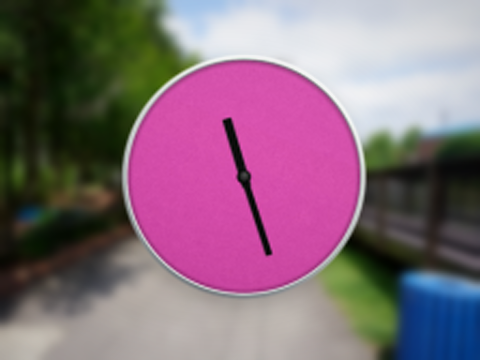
11 h 27 min
